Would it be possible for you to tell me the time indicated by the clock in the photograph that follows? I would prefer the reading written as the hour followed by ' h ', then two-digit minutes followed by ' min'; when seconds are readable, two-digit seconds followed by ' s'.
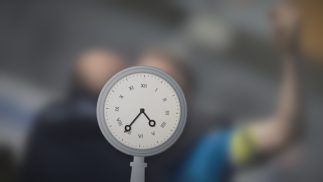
4 h 36 min
